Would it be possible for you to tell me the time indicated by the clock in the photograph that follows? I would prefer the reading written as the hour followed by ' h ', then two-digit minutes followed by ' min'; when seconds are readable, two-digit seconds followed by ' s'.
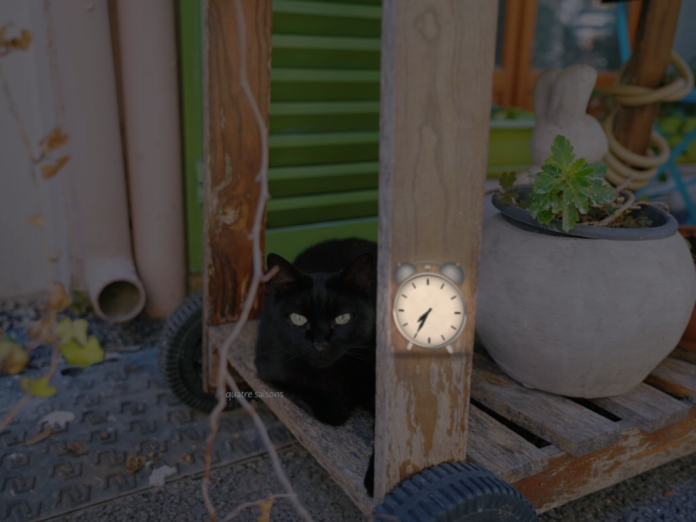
7 h 35 min
